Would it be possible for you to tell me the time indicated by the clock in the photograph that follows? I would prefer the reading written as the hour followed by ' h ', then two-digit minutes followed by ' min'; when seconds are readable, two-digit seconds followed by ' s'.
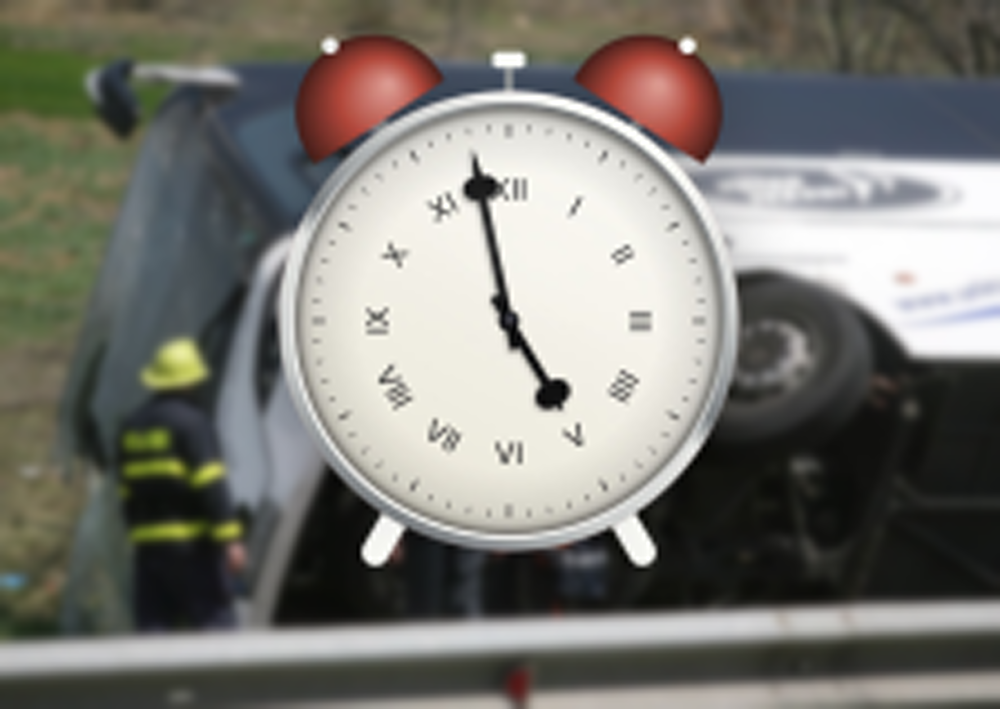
4 h 58 min
